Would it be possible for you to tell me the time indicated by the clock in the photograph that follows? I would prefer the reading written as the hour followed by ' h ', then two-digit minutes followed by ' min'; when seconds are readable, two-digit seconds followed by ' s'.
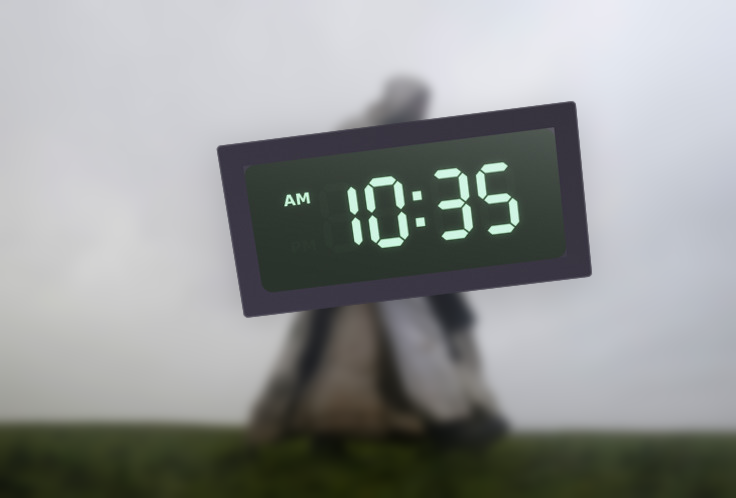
10 h 35 min
